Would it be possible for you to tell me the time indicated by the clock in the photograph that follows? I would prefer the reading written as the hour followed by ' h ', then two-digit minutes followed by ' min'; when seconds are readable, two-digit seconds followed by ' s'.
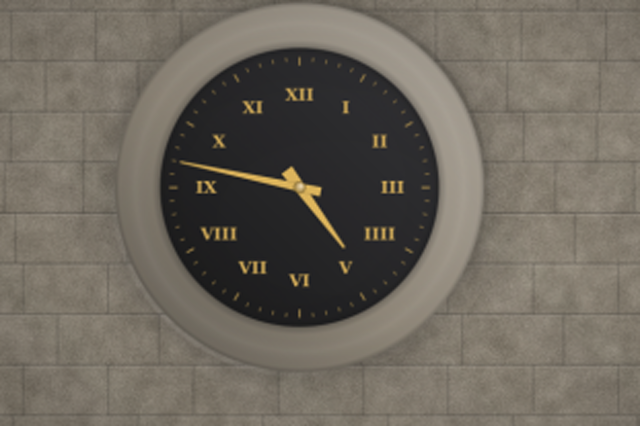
4 h 47 min
